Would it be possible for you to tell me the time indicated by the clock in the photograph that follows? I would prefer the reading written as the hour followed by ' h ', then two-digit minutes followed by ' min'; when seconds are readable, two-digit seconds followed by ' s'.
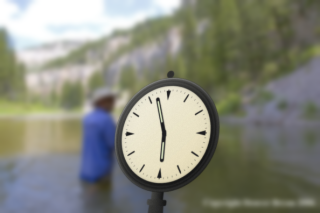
5 h 57 min
